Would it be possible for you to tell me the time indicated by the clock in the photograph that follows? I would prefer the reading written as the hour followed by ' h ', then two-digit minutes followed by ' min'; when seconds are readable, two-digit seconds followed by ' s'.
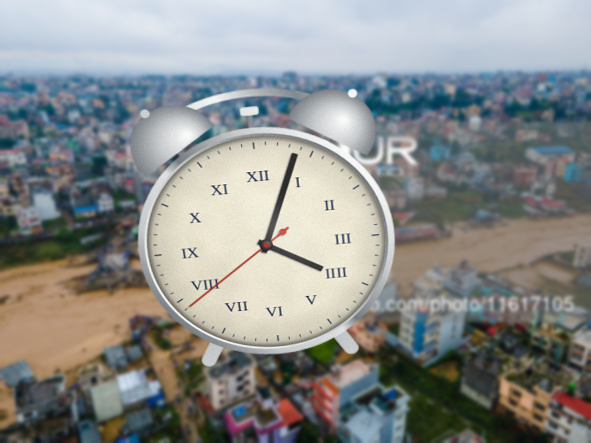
4 h 03 min 39 s
